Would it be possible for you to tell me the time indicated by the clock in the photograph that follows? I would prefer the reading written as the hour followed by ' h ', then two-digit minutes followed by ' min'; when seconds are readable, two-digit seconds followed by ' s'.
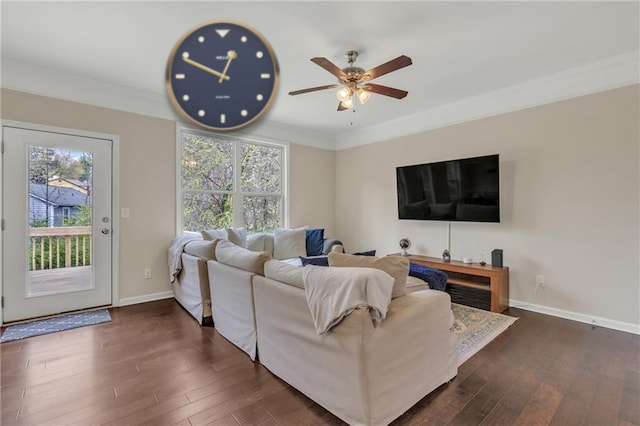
12 h 49 min
